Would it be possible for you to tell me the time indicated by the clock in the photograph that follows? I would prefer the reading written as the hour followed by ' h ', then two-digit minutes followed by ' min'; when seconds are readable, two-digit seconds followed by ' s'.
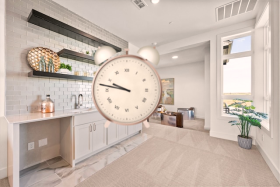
9 h 47 min
